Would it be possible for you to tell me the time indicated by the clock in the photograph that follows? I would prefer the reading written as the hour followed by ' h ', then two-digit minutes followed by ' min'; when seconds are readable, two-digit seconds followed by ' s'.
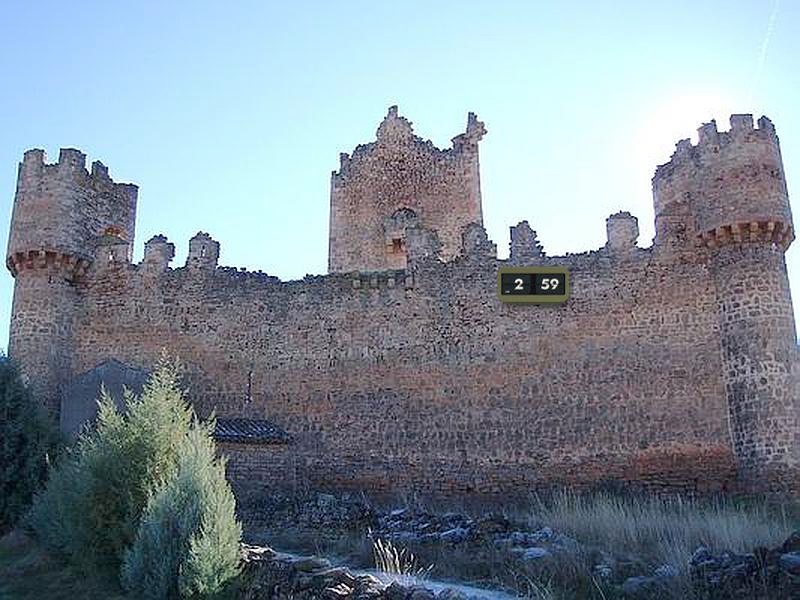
2 h 59 min
